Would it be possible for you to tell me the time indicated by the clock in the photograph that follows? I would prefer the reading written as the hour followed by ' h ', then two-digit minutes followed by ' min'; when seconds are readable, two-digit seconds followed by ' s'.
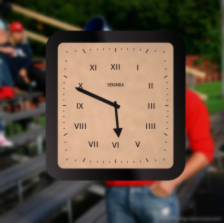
5 h 49 min
